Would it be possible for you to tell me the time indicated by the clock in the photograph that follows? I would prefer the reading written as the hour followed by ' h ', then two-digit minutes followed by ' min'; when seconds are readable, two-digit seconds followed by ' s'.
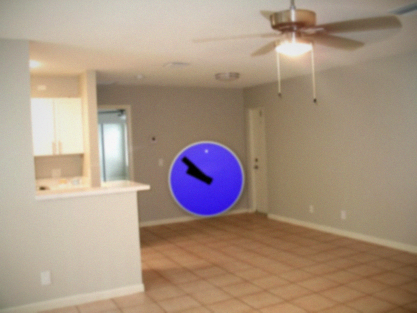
9 h 52 min
